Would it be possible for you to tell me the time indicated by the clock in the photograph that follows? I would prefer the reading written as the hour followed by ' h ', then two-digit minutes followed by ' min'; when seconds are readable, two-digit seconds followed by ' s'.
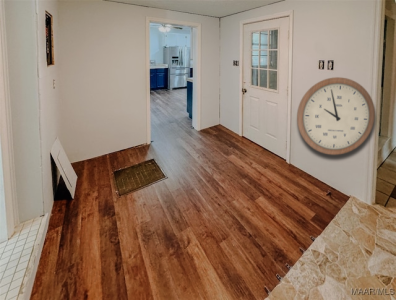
9 h 57 min
